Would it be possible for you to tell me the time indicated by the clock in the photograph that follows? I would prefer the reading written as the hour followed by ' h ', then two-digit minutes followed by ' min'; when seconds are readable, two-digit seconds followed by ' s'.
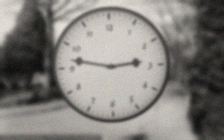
2 h 47 min
